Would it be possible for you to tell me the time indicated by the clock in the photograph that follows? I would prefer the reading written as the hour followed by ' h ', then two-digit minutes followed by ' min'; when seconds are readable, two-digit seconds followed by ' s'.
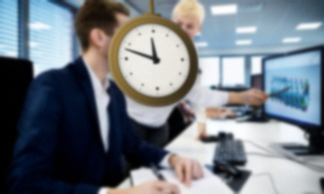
11 h 48 min
